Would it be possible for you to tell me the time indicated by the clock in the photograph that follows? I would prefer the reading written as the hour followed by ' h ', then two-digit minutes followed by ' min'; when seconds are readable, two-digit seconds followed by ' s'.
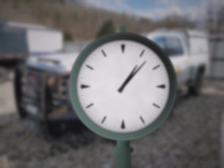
1 h 07 min
